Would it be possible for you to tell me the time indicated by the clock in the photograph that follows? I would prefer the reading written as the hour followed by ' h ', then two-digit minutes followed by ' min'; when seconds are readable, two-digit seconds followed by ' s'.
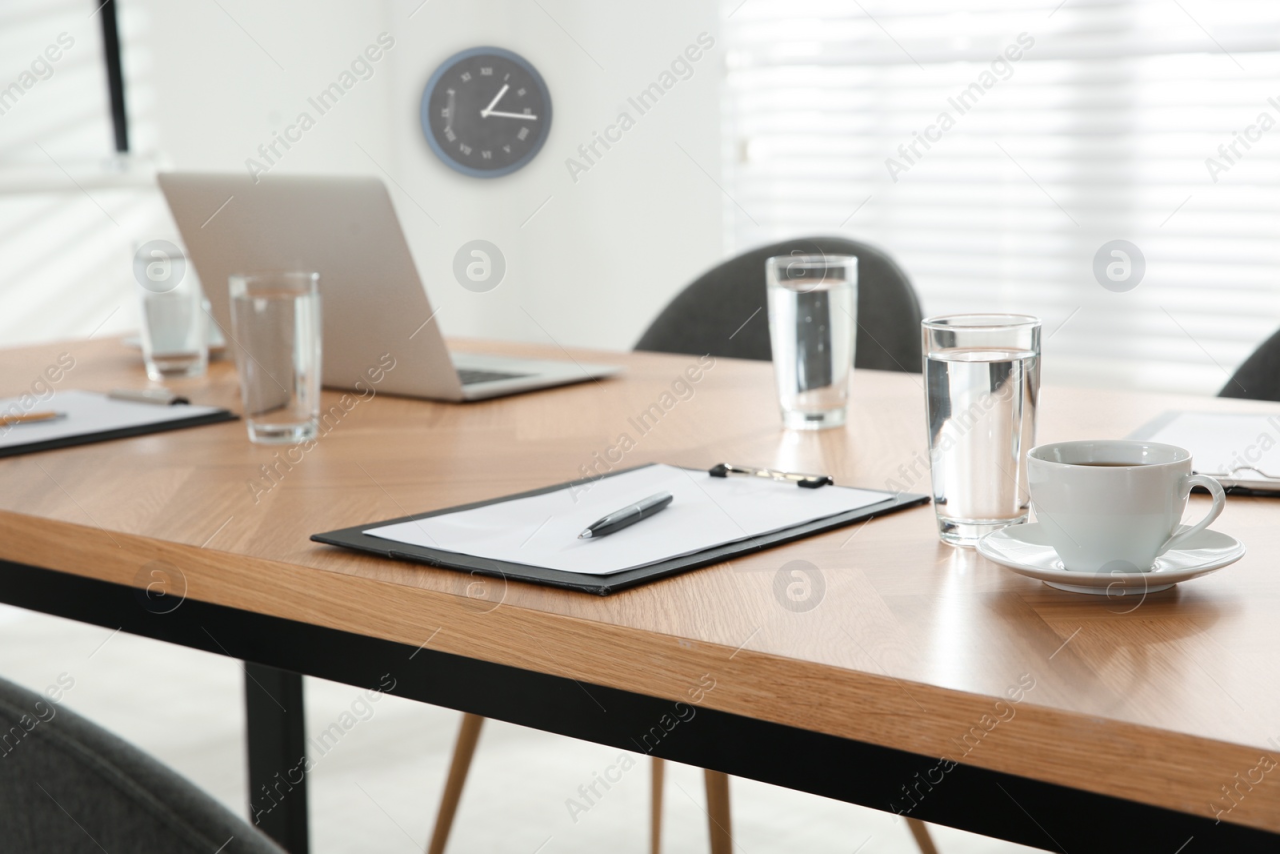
1 h 16 min
